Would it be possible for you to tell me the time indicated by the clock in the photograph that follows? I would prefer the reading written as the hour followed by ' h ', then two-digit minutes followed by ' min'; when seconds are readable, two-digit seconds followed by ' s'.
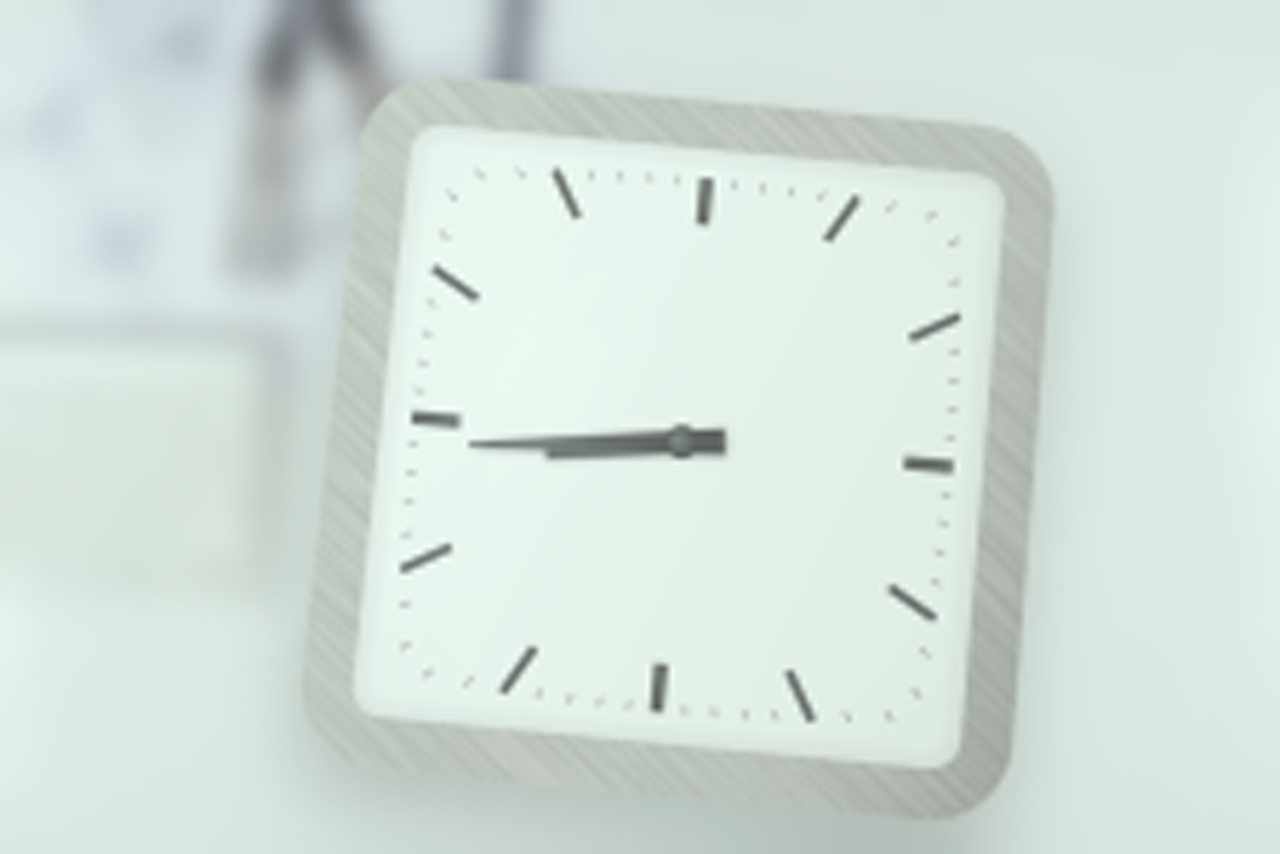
8 h 44 min
